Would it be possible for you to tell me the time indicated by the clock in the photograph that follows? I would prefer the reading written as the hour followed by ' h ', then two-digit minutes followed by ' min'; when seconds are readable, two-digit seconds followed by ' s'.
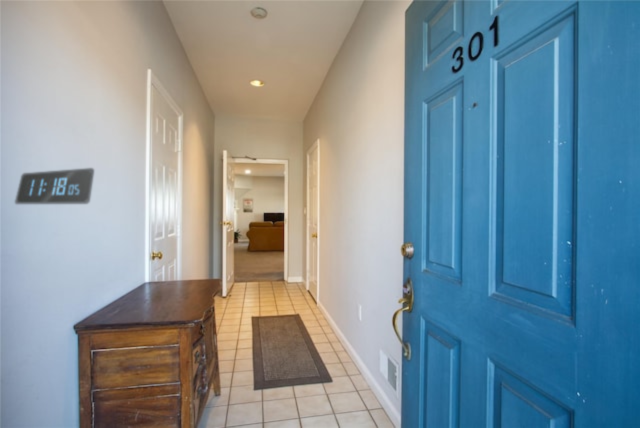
11 h 18 min
